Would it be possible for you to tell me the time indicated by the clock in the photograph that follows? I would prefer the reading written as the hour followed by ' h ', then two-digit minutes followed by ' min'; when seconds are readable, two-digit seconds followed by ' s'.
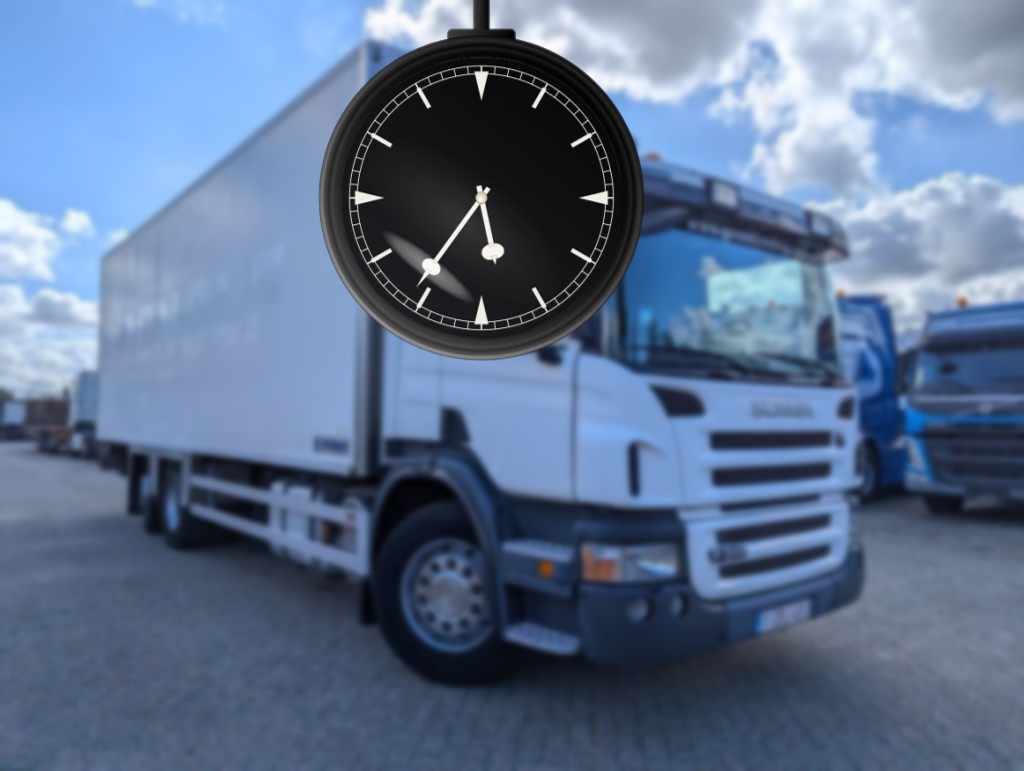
5 h 36 min
